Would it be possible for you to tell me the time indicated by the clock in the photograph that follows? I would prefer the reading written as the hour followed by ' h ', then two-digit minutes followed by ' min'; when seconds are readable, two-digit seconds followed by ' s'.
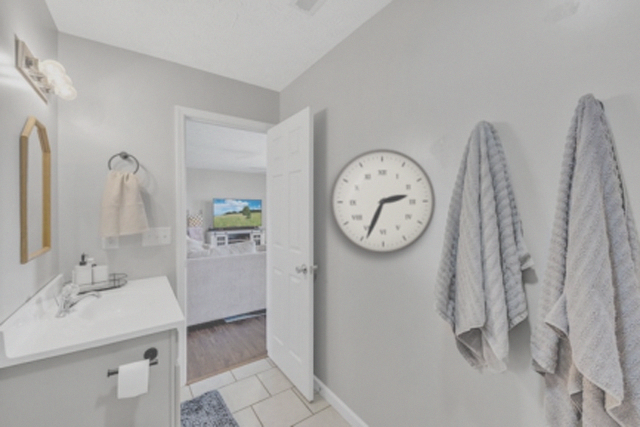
2 h 34 min
